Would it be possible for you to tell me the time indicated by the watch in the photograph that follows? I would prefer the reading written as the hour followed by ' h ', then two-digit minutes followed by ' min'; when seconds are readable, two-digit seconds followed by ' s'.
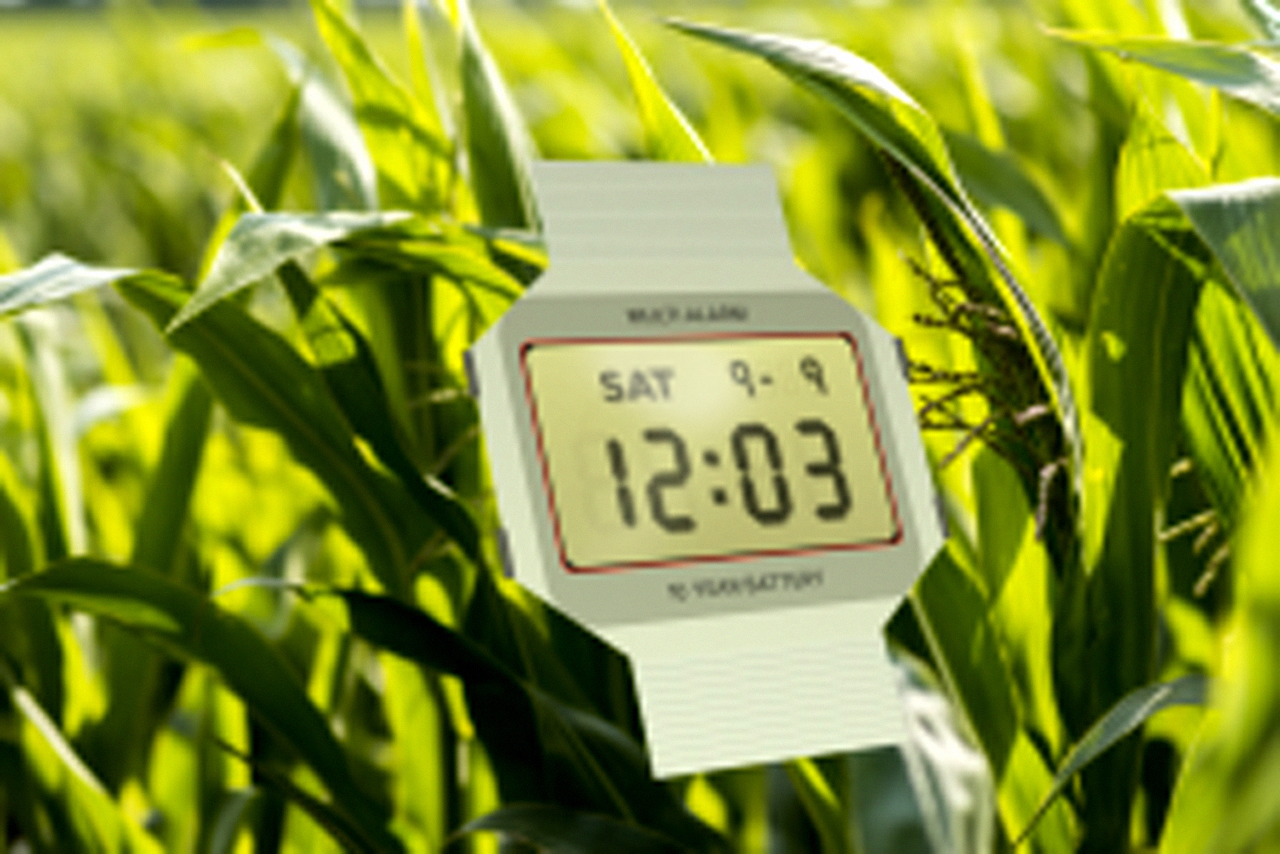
12 h 03 min
